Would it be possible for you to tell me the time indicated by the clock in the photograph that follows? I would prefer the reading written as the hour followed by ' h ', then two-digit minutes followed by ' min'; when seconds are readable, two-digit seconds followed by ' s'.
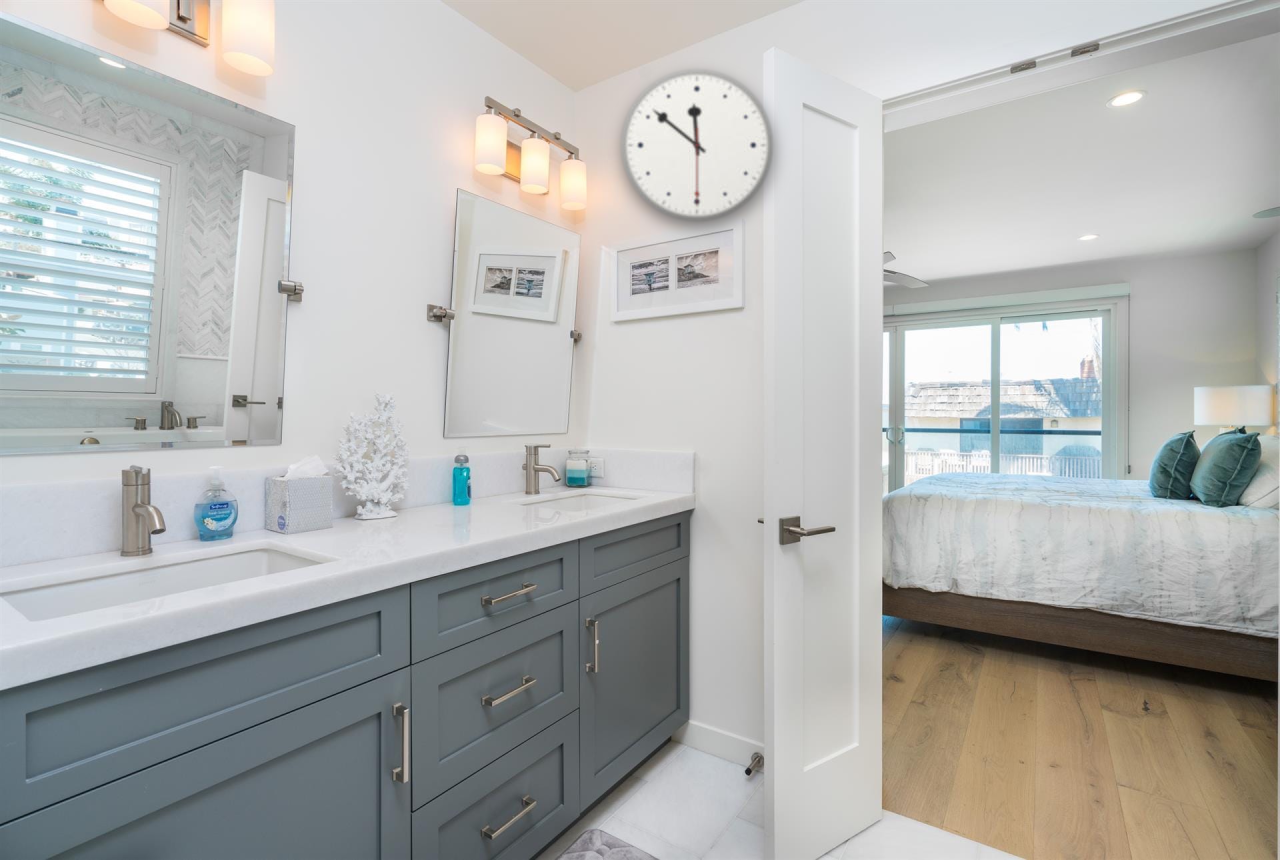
11 h 51 min 30 s
